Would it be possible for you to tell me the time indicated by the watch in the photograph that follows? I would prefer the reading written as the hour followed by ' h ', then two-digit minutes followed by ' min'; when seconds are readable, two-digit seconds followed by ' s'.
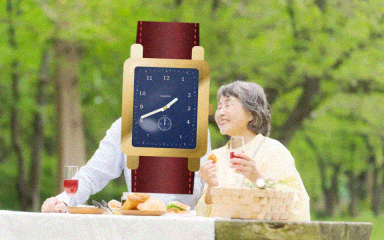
1 h 41 min
